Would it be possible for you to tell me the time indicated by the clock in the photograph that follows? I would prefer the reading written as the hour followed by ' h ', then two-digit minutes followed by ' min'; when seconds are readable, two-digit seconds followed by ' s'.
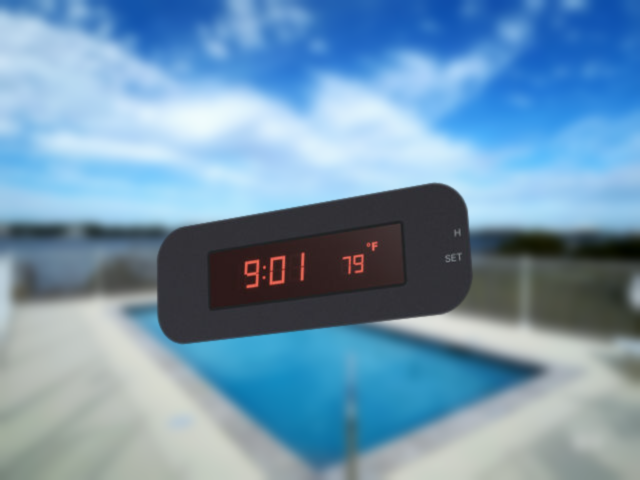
9 h 01 min
